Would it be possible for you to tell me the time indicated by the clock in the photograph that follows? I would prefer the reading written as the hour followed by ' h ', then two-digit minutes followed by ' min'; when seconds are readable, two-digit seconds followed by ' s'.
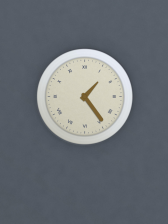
1 h 24 min
